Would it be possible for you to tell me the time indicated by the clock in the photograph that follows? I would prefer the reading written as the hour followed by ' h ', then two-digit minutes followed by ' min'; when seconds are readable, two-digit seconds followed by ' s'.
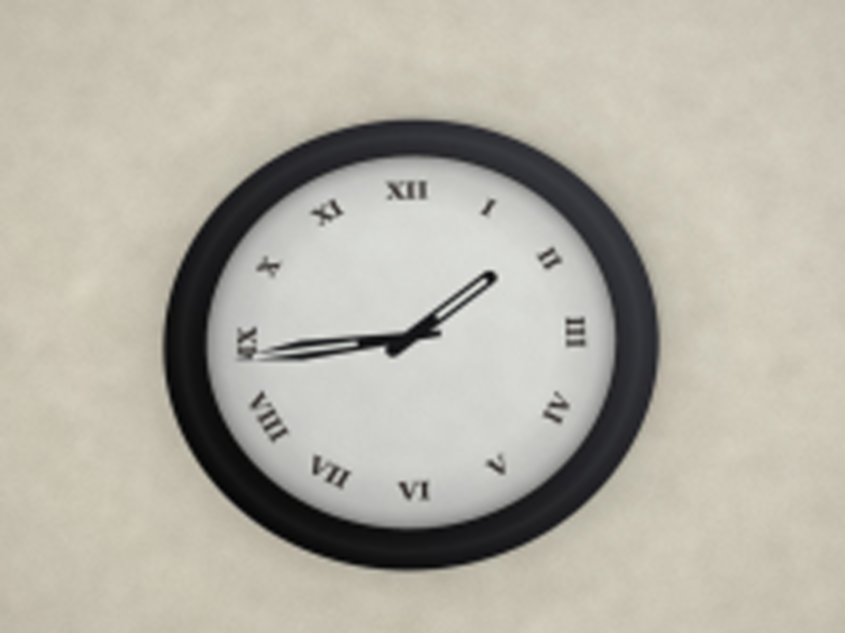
1 h 44 min
